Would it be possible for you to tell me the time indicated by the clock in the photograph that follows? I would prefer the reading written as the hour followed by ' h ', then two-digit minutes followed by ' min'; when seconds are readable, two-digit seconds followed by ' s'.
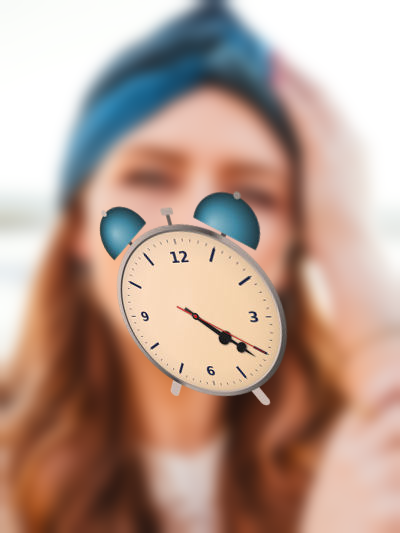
4 h 21 min 20 s
